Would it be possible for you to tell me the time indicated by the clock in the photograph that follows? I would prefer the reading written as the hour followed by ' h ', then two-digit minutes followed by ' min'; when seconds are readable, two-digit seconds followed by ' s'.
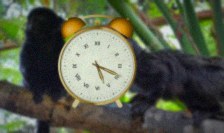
5 h 19 min
